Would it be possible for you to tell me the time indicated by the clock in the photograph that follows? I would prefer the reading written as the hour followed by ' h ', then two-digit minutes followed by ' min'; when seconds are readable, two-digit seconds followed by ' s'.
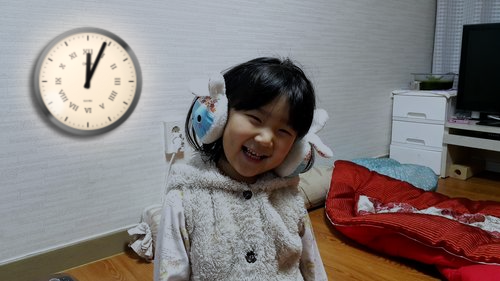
12 h 04 min
